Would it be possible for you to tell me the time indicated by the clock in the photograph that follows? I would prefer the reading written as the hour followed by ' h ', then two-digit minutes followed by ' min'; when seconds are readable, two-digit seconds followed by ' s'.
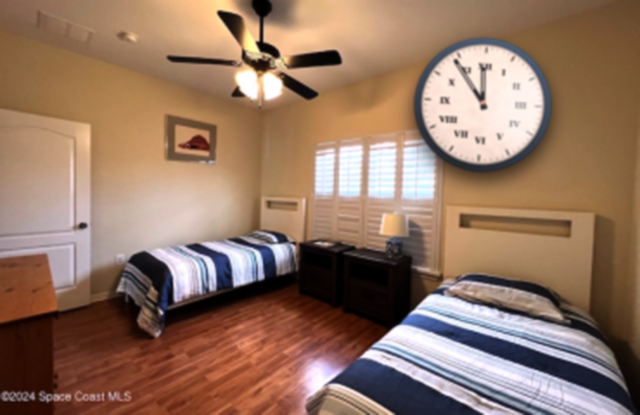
11 h 54 min
